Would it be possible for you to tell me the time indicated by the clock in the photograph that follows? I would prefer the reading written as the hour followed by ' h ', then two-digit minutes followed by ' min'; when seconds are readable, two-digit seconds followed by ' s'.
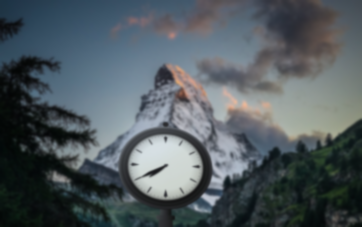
7 h 40 min
